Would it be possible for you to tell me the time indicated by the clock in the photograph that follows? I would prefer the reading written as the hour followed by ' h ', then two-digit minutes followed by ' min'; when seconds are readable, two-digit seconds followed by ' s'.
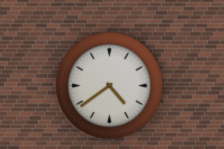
4 h 39 min
